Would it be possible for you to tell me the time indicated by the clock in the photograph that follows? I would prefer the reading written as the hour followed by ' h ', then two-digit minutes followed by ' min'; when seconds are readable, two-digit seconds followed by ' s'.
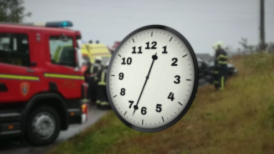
12 h 33 min
